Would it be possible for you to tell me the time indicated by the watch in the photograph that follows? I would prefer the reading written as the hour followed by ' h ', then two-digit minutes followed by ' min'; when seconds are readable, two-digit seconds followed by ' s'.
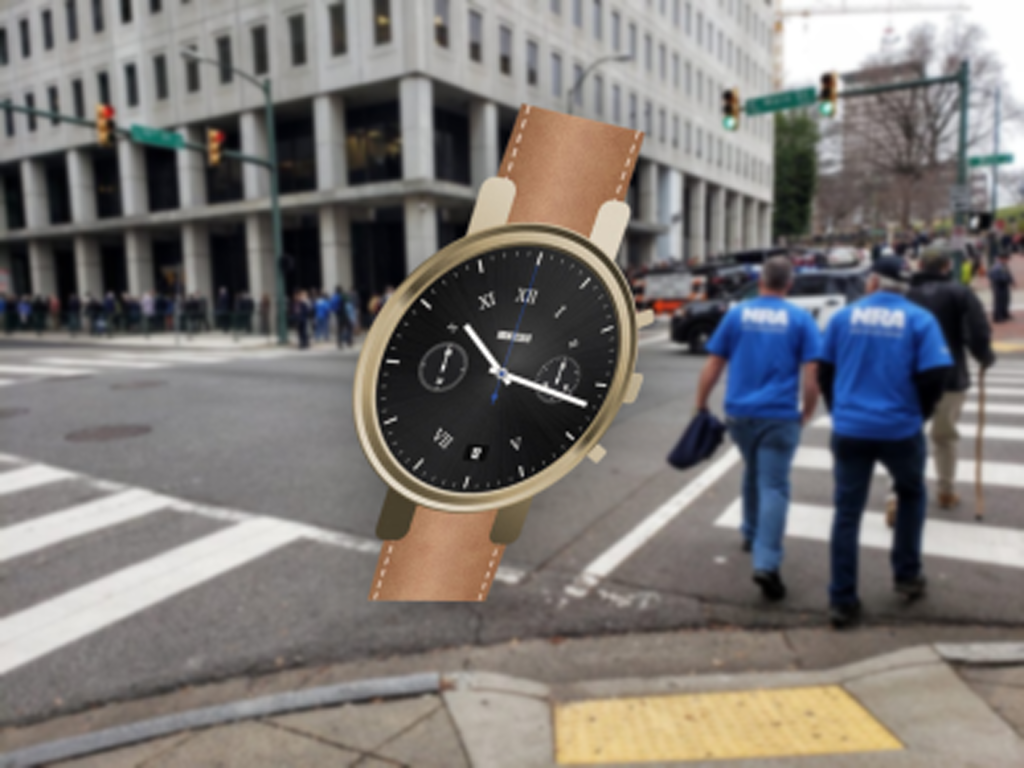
10 h 17 min
